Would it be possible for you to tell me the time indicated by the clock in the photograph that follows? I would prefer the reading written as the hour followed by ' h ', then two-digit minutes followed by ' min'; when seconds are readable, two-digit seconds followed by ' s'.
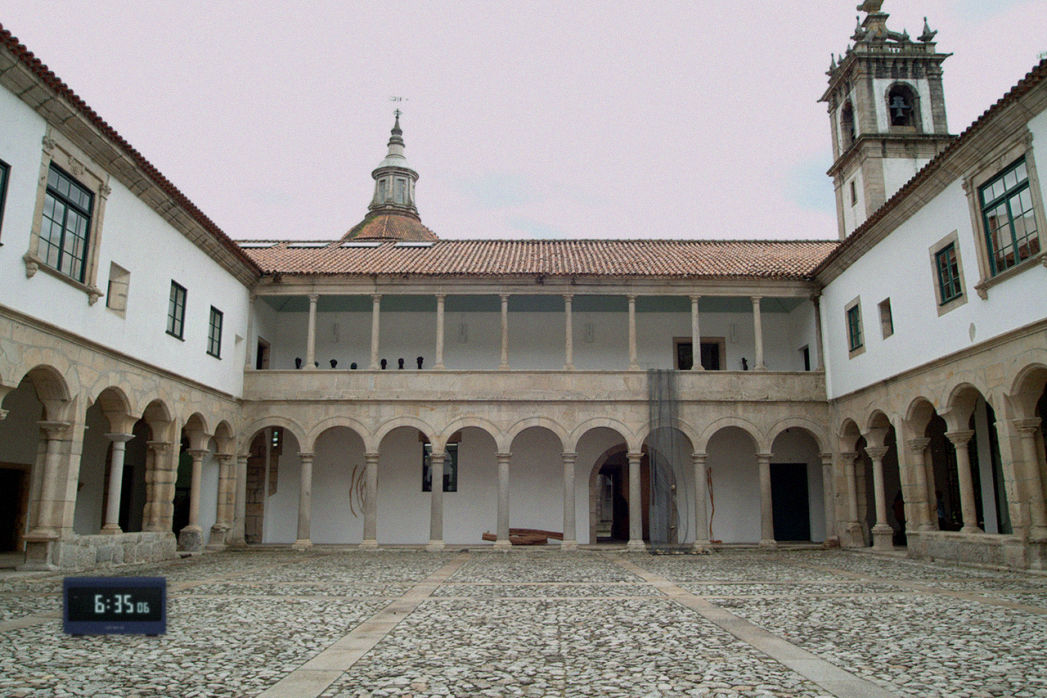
6 h 35 min
